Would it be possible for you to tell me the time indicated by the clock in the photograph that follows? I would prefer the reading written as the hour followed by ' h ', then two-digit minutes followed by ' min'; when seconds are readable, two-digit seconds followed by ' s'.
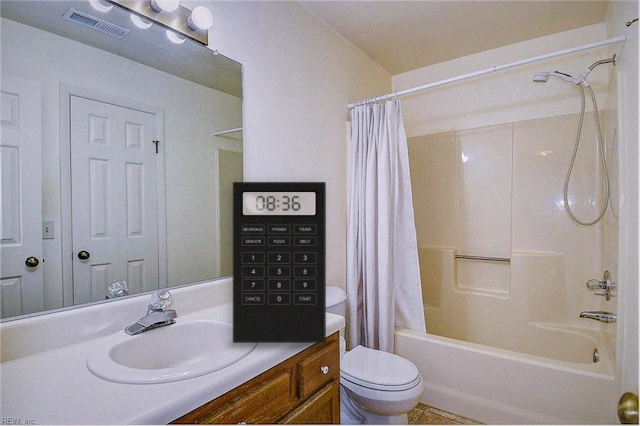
8 h 36 min
